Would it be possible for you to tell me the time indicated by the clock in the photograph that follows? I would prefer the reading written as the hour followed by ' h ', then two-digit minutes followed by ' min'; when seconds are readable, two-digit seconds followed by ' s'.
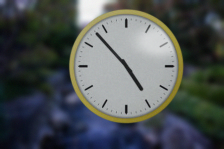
4 h 53 min
